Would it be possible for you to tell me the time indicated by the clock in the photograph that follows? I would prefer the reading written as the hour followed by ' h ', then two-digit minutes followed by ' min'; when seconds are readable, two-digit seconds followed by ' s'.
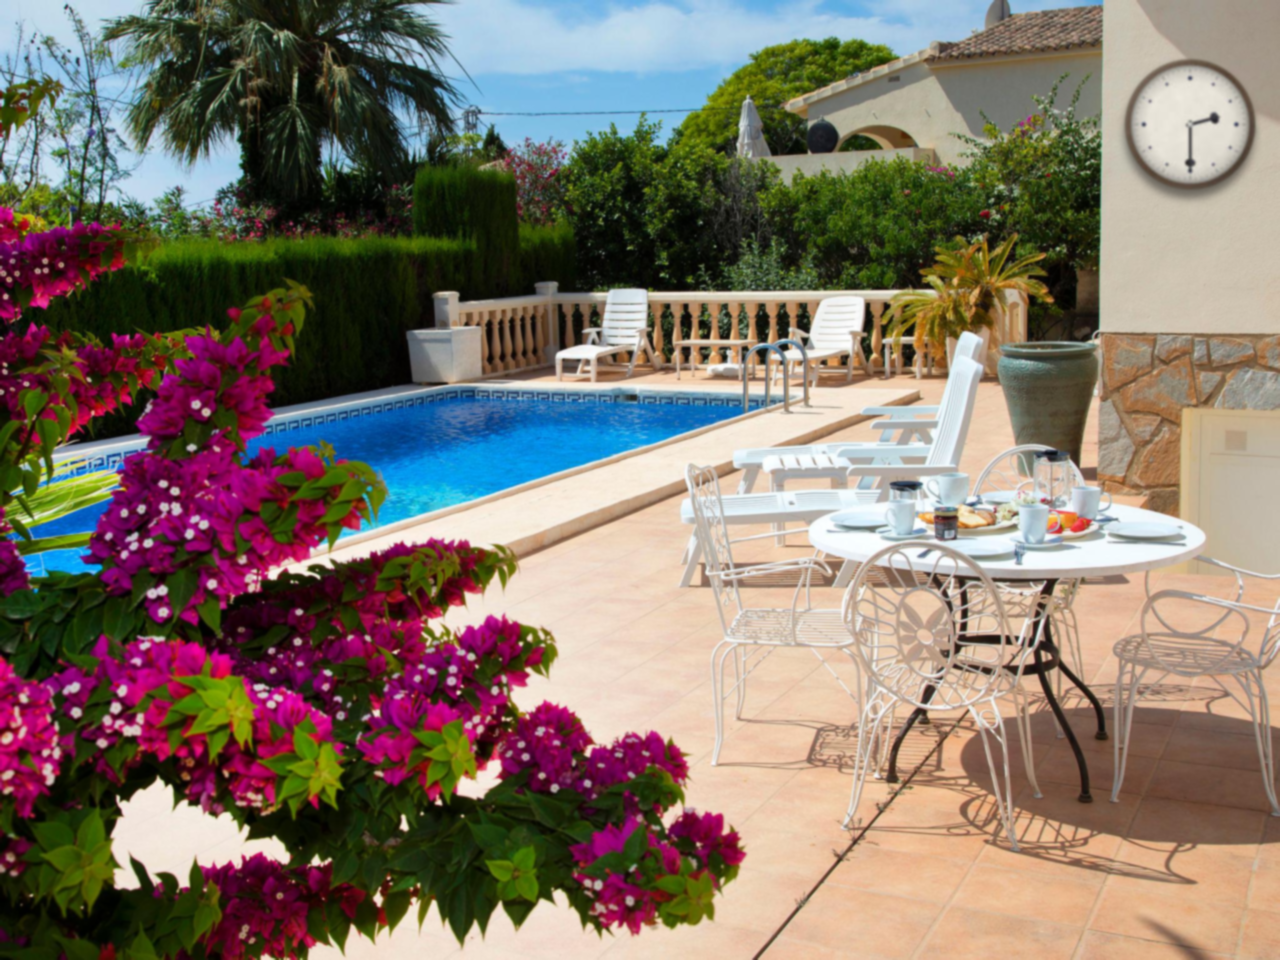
2 h 30 min
